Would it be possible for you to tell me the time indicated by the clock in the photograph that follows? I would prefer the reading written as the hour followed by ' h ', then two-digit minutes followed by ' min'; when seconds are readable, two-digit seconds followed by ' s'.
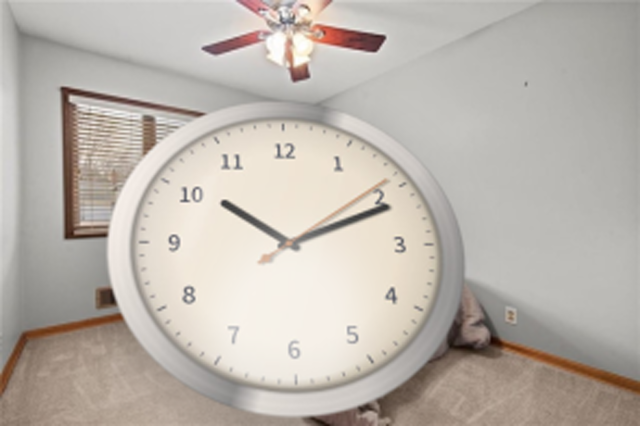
10 h 11 min 09 s
